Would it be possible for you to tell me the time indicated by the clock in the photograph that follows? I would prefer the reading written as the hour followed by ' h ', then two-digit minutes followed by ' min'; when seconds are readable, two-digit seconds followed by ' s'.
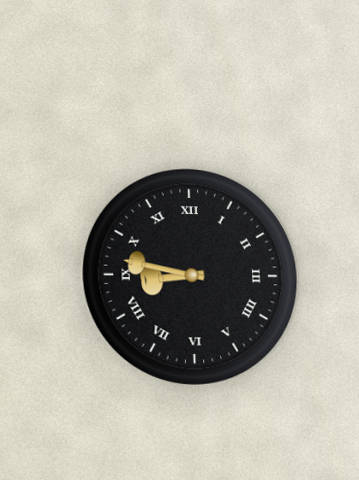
8 h 47 min
